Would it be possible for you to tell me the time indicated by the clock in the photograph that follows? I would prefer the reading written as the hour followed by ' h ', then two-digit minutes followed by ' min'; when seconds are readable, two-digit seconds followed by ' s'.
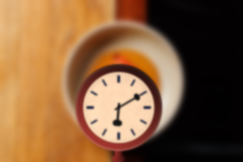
6 h 10 min
